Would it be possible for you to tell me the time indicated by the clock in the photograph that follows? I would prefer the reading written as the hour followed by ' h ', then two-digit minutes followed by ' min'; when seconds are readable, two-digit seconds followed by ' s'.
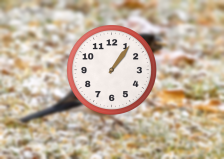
1 h 06 min
